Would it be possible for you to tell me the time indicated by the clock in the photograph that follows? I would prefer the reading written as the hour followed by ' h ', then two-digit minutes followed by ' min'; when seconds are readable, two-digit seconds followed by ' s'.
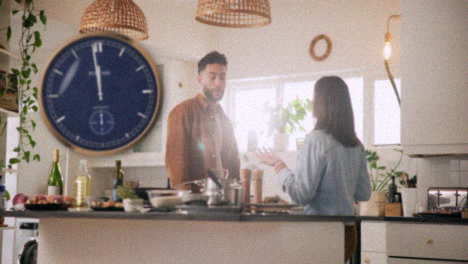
11 h 59 min
